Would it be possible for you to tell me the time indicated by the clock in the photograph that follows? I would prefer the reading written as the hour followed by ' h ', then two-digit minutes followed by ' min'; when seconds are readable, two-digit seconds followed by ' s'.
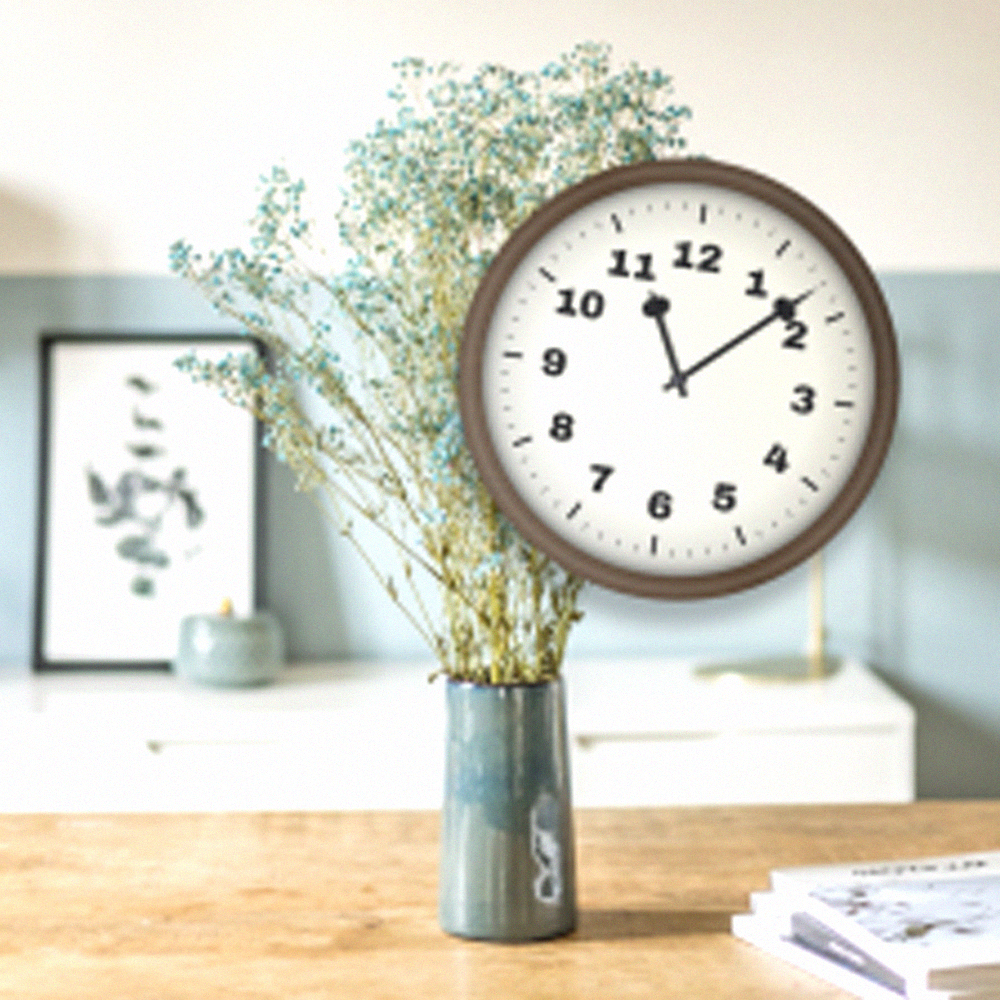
11 h 08 min
